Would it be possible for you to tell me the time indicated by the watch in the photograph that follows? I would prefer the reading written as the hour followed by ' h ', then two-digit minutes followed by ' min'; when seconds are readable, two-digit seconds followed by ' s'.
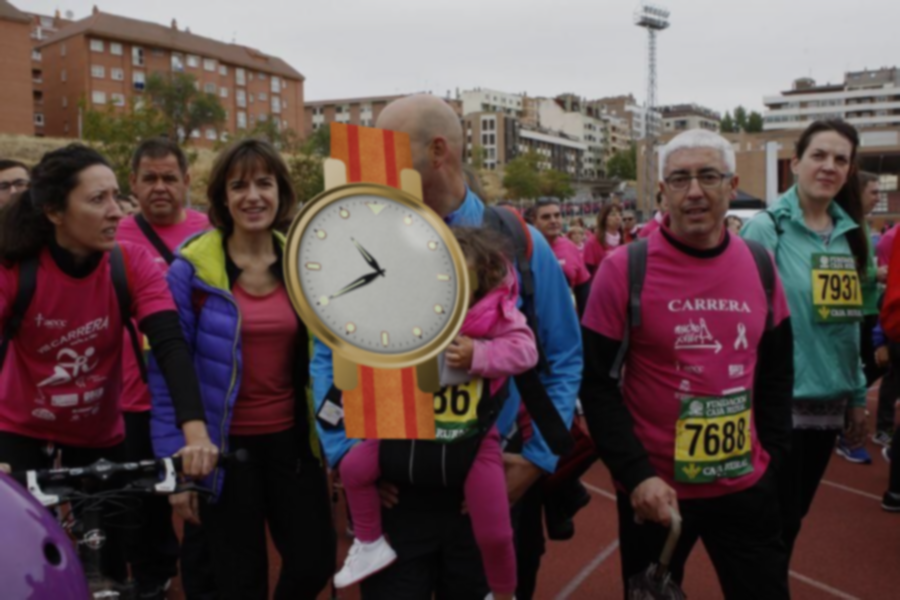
10 h 40 min
